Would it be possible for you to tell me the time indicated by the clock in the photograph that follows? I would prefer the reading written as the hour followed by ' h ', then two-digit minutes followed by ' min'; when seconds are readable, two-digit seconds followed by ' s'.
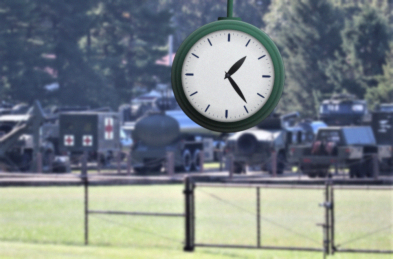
1 h 24 min
